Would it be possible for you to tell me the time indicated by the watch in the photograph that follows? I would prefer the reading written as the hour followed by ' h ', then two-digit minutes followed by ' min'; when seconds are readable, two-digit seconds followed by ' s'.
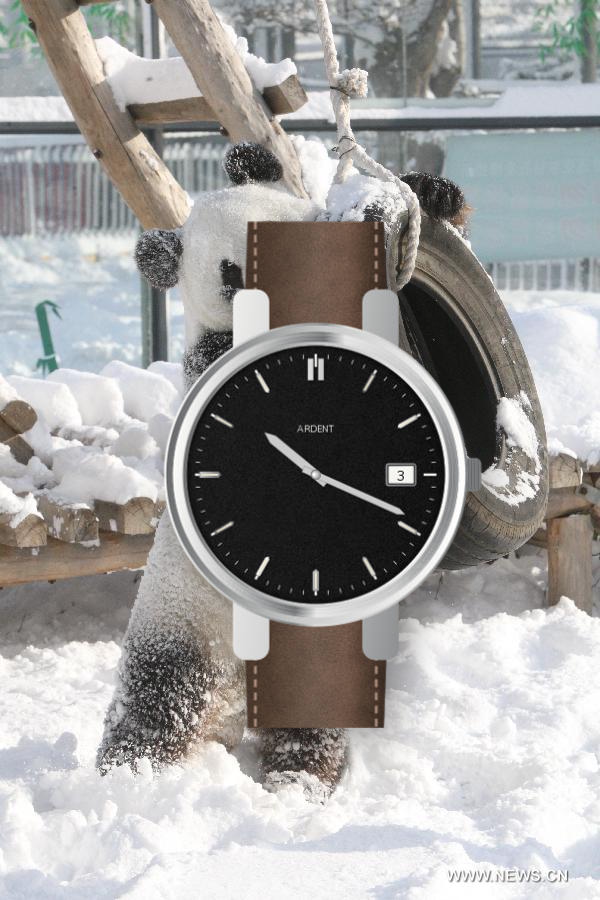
10 h 19 min
